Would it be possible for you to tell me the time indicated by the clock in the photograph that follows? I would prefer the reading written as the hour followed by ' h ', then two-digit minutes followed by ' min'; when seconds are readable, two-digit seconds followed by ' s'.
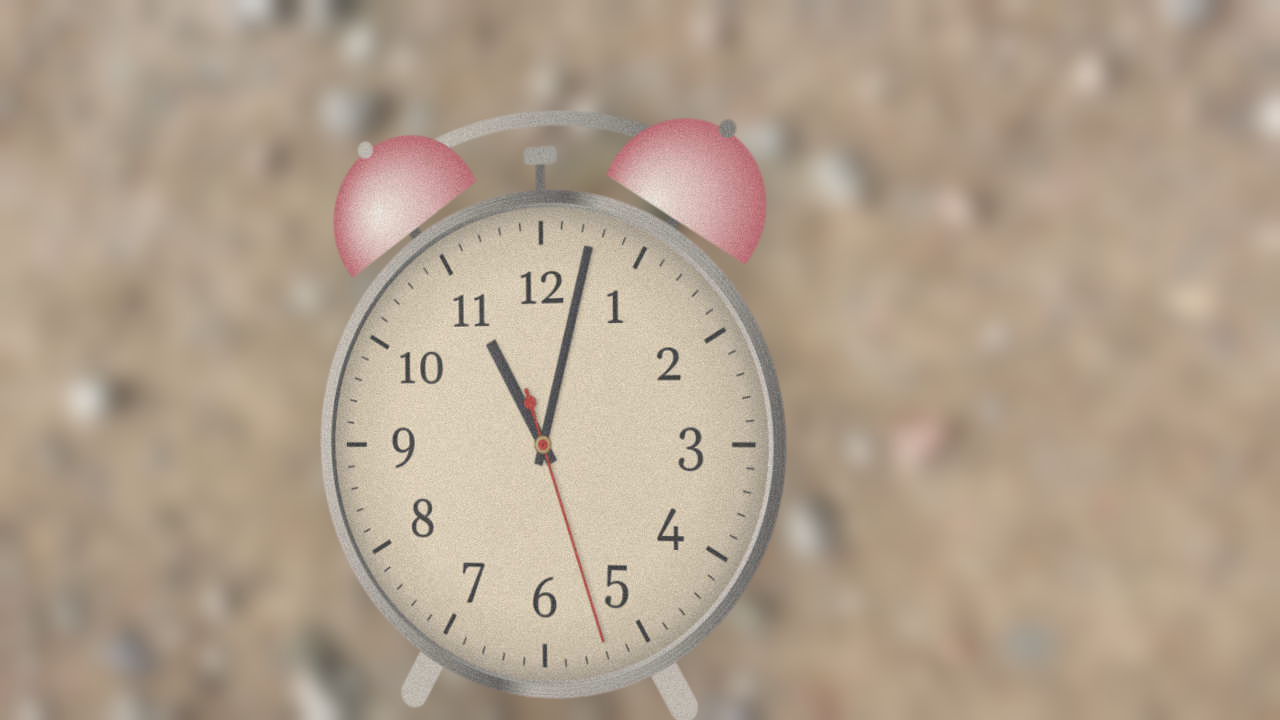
11 h 02 min 27 s
